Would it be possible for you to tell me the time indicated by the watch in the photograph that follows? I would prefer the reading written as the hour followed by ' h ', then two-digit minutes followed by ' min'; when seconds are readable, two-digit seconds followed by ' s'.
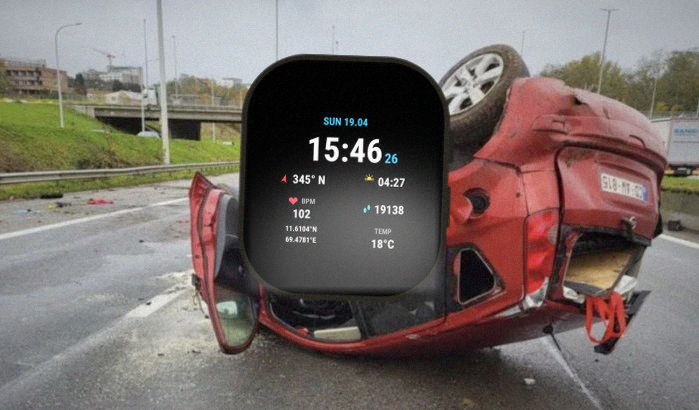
15 h 46 min 26 s
